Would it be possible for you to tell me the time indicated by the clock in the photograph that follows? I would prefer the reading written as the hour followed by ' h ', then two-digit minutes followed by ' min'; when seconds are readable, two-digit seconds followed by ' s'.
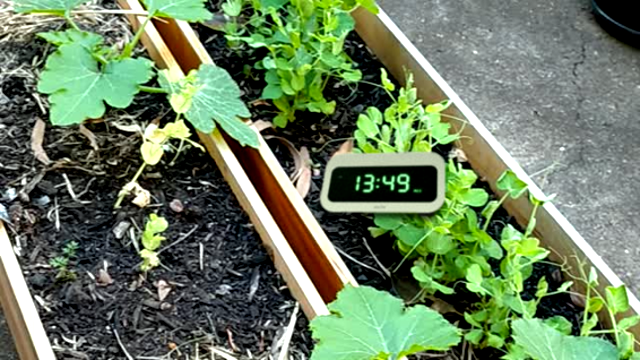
13 h 49 min
